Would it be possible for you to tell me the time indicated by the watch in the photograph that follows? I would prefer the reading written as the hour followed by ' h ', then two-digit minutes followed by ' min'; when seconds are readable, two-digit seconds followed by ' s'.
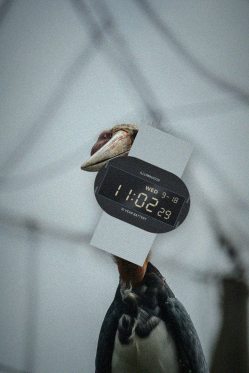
11 h 02 min 29 s
